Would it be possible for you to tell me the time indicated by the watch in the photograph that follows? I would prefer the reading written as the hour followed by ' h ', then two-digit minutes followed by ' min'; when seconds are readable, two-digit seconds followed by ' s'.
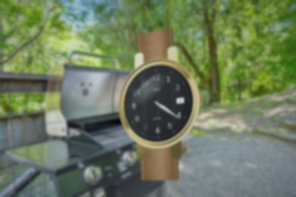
4 h 21 min
